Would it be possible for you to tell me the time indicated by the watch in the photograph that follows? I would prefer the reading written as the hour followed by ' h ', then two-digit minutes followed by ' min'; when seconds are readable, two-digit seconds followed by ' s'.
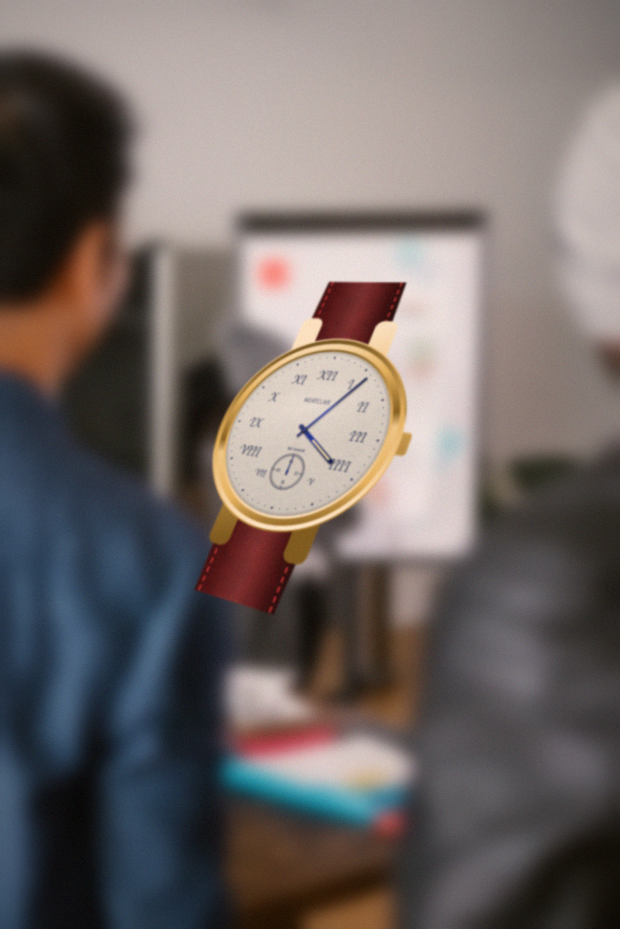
4 h 06 min
